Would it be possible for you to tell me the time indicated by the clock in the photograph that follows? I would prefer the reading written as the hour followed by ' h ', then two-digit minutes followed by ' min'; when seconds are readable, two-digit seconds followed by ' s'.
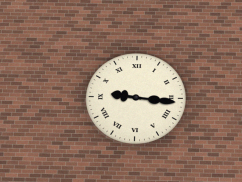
9 h 16 min
